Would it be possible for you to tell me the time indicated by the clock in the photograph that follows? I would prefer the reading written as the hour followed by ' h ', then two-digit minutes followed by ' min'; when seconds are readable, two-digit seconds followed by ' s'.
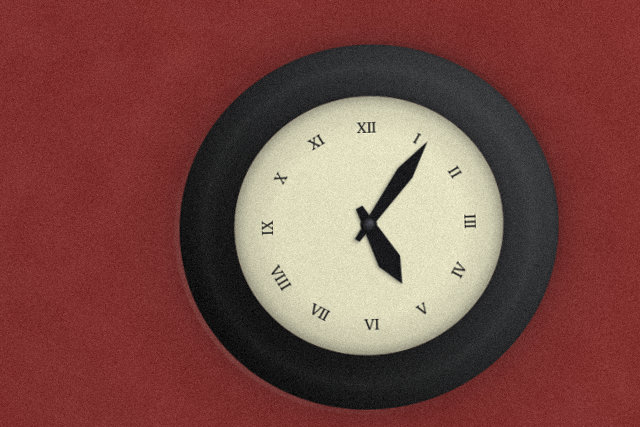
5 h 06 min
